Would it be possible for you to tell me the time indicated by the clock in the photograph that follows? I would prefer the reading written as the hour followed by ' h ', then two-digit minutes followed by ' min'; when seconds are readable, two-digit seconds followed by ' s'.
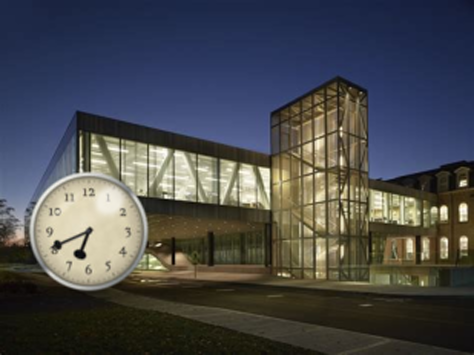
6 h 41 min
